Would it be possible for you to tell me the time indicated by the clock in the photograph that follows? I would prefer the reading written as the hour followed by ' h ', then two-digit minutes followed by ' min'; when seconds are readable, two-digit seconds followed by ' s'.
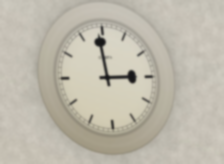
2 h 59 min
